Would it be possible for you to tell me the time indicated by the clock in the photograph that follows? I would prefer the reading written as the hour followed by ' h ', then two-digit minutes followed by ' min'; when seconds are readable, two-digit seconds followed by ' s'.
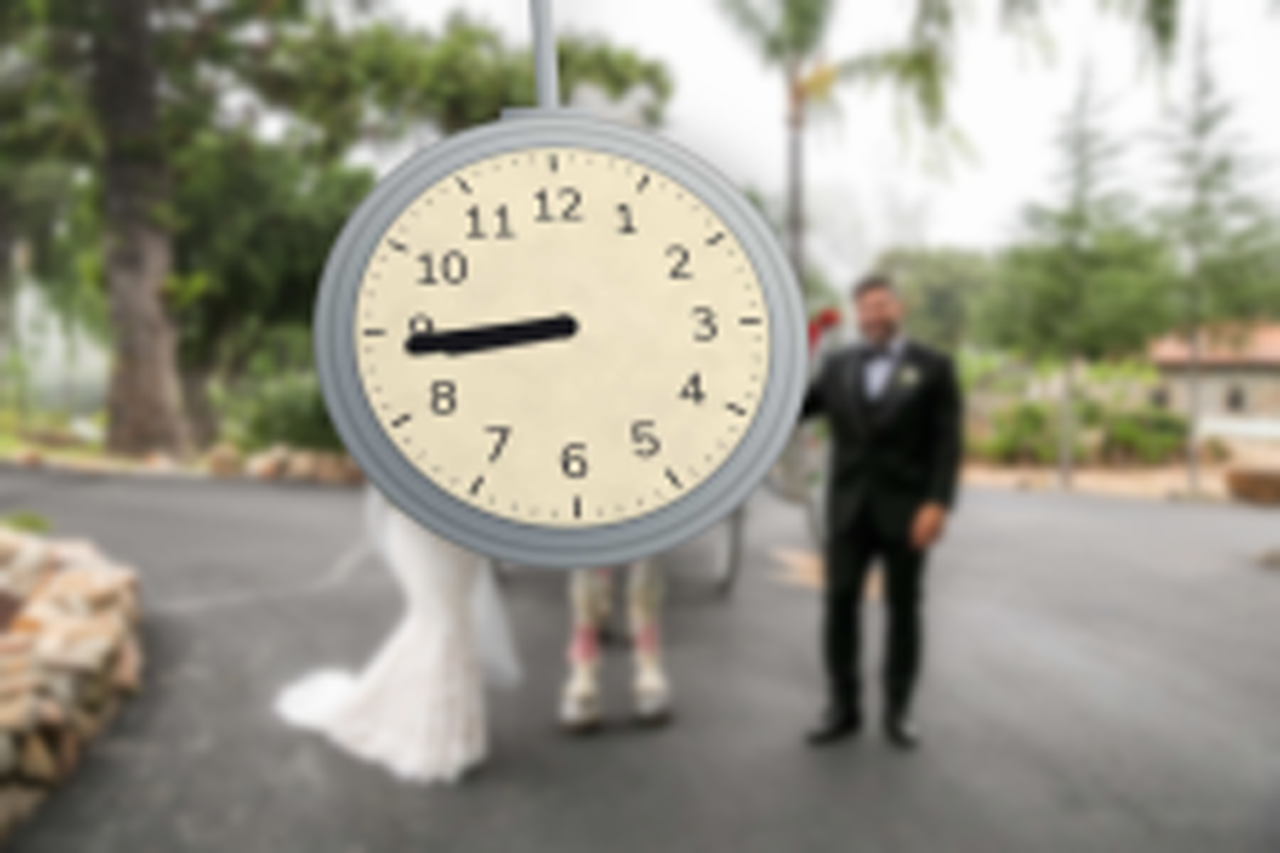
8 h 44 min
